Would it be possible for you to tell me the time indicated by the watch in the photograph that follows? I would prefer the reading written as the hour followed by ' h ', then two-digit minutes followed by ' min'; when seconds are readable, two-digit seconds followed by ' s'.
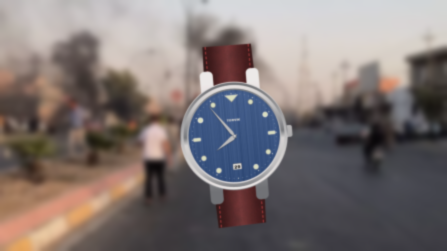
7 h 54 min
